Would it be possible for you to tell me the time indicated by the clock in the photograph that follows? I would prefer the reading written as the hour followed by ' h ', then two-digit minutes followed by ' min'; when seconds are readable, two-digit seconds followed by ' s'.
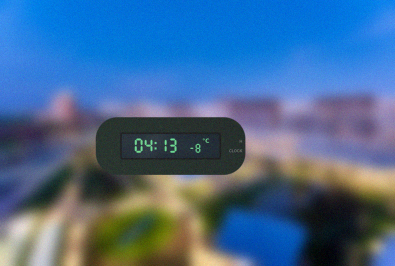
4 h 13 min
